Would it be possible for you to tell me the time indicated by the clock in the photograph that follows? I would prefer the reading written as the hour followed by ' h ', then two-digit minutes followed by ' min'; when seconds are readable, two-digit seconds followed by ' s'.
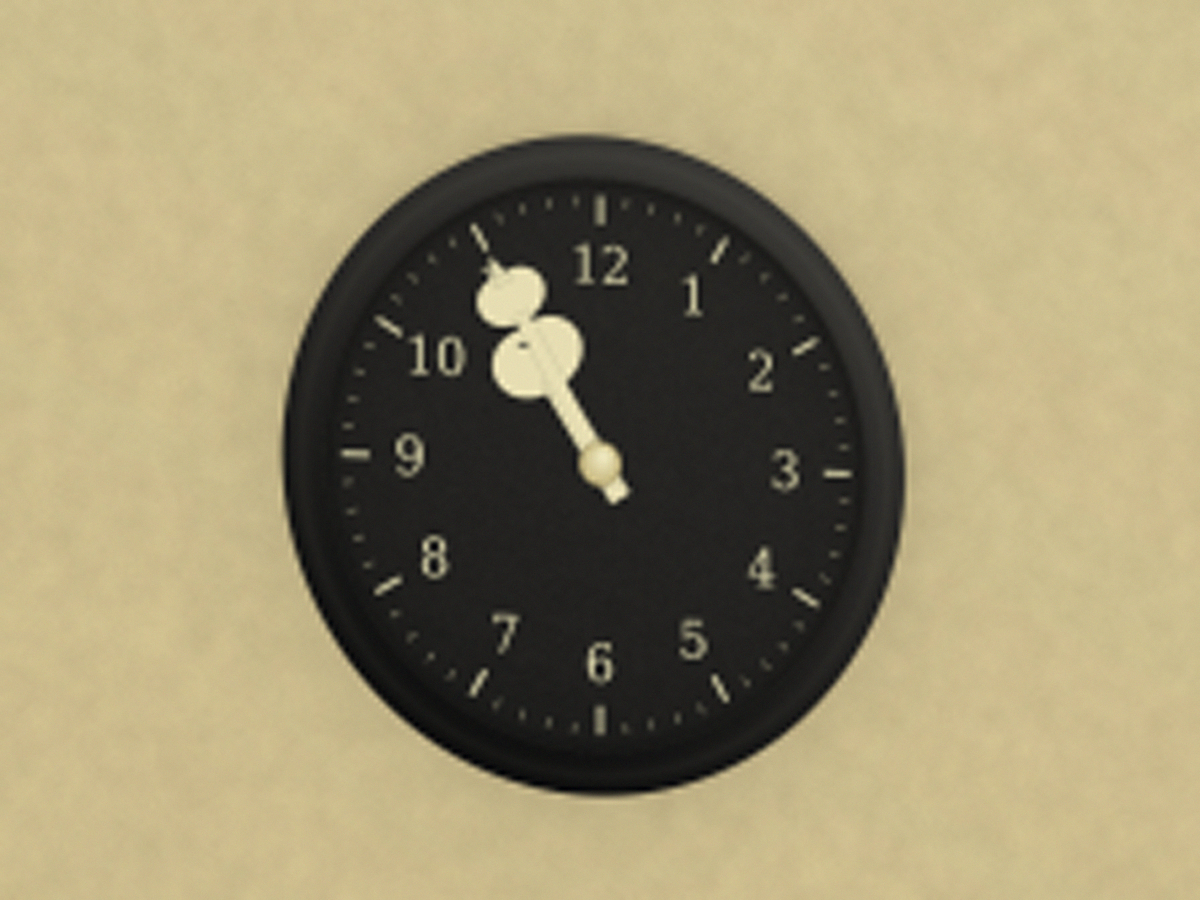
10 h 55 min
